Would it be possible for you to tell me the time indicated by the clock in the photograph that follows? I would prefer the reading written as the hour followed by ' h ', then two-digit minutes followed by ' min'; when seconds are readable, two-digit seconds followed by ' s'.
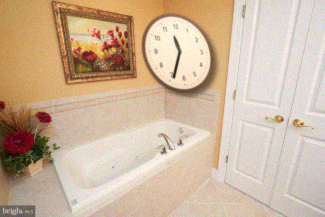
11 h 34 min
